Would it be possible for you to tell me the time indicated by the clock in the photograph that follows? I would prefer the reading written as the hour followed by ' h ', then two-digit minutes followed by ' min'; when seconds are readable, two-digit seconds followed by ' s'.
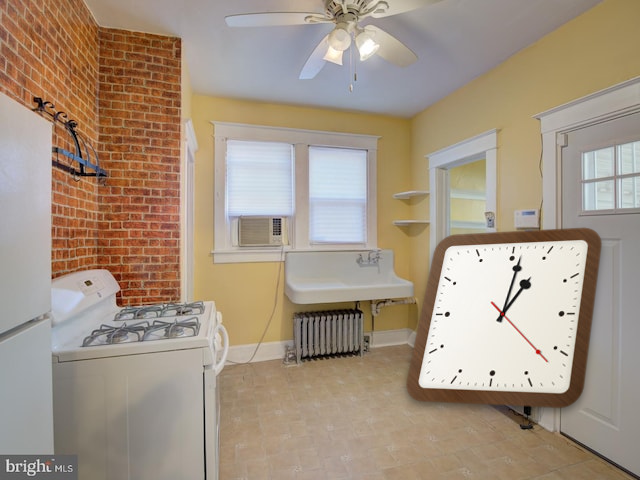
1 h 01 min 22 s
